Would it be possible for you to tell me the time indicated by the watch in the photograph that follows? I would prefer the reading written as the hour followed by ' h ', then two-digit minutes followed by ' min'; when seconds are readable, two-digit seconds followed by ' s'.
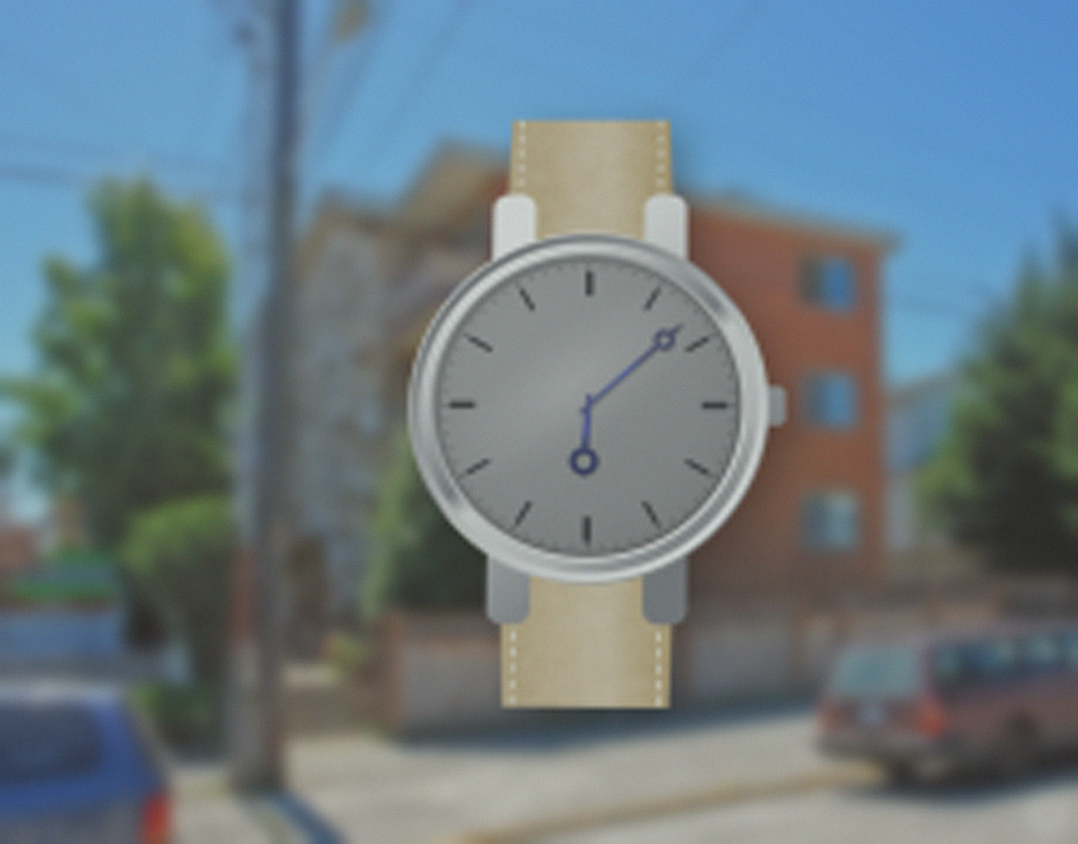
6 h 08 min
